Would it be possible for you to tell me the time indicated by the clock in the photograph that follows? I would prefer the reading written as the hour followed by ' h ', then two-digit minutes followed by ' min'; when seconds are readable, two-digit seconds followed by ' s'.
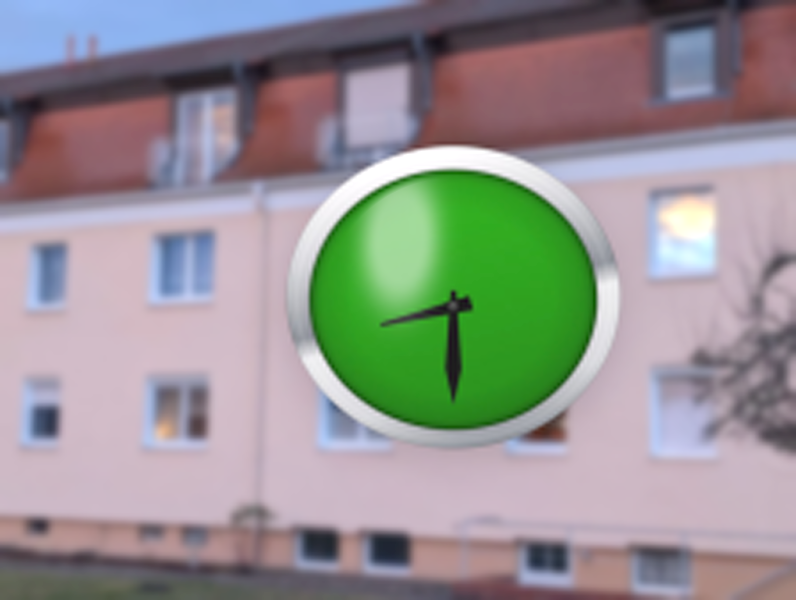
8 h 30 min
